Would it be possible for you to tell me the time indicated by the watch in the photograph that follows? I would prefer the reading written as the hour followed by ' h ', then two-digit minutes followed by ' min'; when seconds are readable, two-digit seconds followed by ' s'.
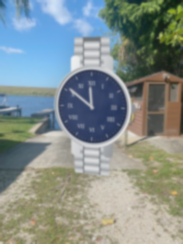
11 h 51 min
